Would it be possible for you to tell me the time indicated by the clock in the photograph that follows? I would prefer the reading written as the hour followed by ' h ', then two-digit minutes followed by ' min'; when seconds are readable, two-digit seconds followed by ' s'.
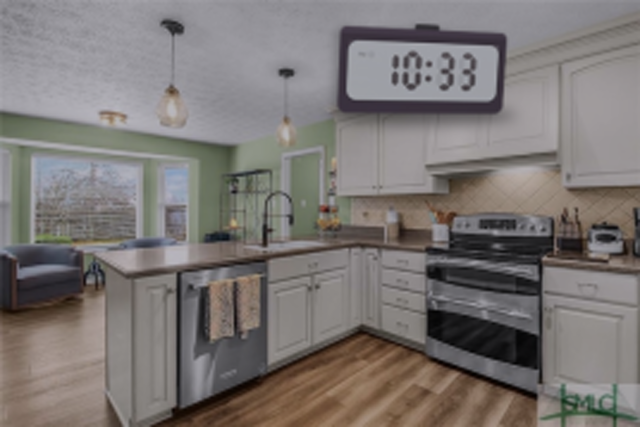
10 h 33 min
